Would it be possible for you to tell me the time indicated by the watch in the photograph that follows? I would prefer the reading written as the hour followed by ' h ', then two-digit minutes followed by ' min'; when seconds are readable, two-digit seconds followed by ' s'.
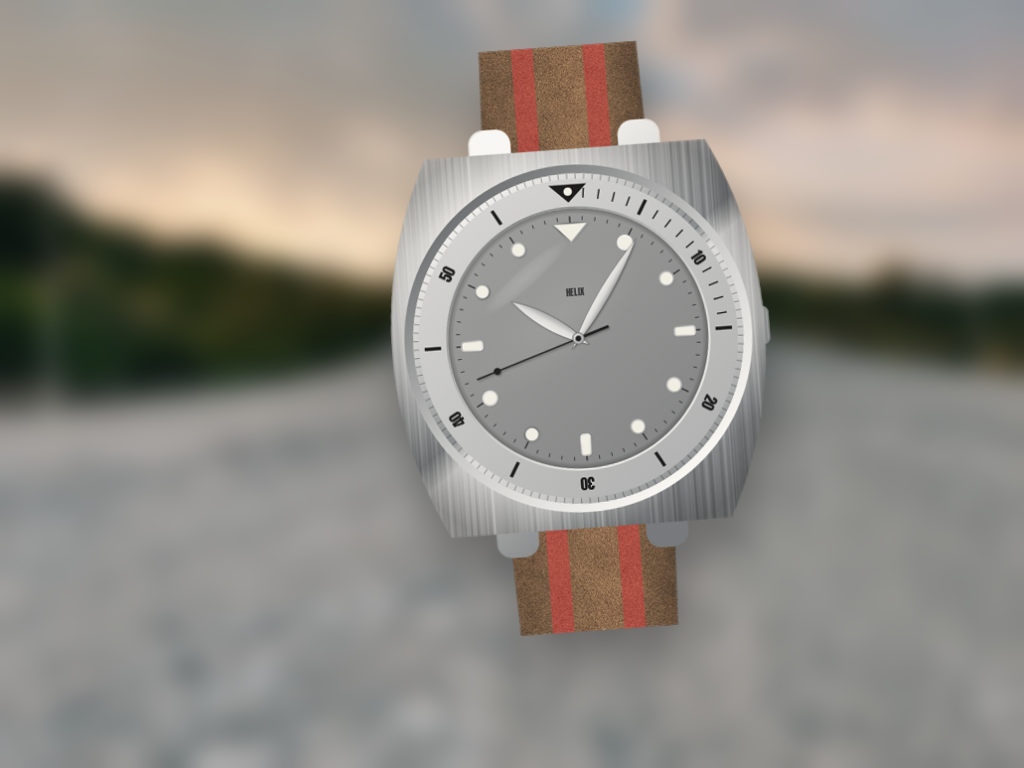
10 h 05 min 42 s
